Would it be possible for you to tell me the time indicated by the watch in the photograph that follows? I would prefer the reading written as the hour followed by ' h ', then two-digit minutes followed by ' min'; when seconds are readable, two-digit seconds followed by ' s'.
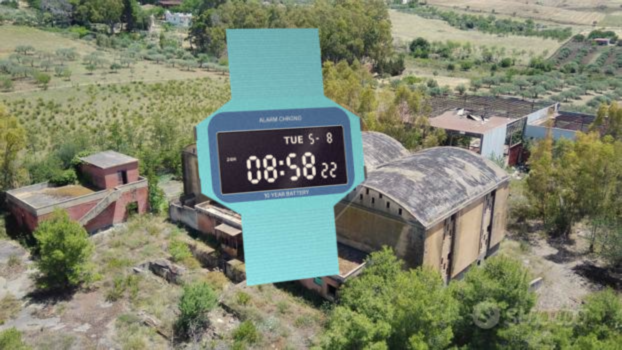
8 h 58 min 22 s
